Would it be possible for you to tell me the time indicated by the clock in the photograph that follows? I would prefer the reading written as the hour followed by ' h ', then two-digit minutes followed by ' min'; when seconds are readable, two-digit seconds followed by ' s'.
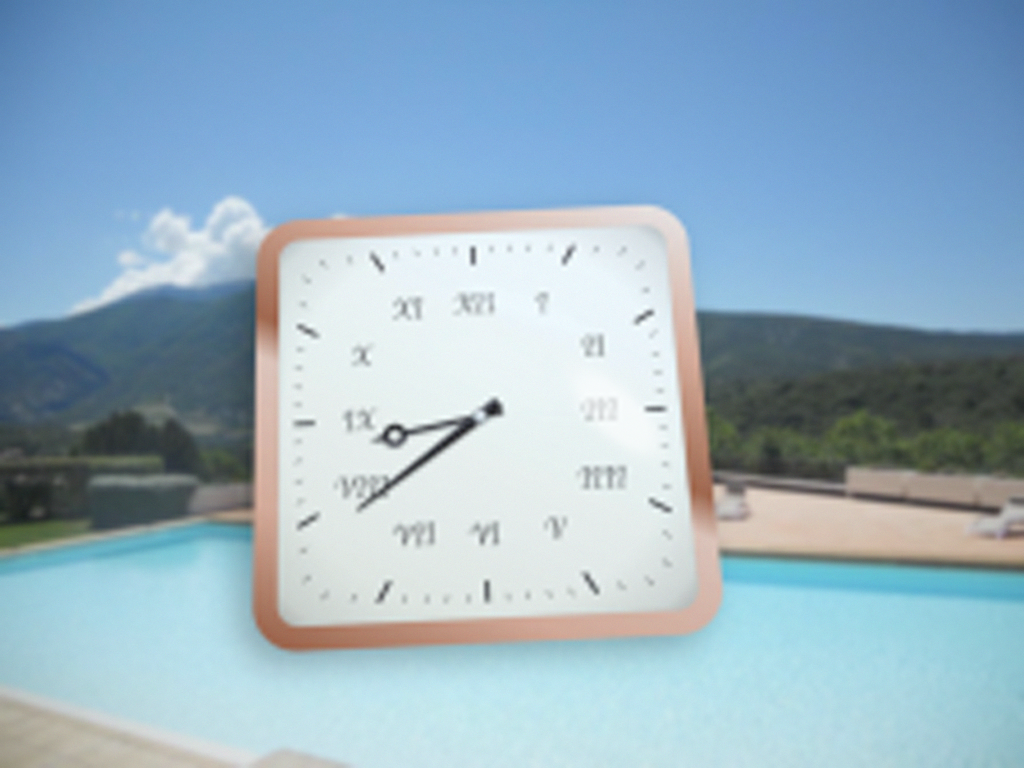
8 h 39 min
